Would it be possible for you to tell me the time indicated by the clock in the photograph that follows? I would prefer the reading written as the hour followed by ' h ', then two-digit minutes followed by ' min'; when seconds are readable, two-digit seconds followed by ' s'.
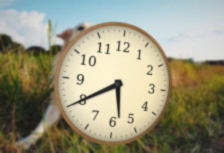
5 h 40 min
